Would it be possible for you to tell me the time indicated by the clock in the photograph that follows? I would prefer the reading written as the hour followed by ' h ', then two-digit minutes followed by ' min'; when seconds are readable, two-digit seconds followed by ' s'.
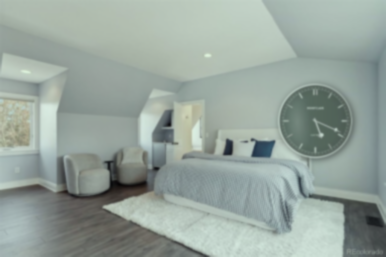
5 h 19 min
